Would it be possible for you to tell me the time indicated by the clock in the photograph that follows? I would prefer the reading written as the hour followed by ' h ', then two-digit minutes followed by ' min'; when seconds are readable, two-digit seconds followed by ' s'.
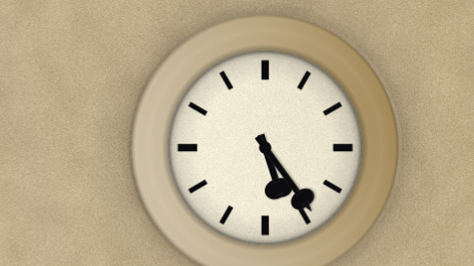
5 h 24 min
